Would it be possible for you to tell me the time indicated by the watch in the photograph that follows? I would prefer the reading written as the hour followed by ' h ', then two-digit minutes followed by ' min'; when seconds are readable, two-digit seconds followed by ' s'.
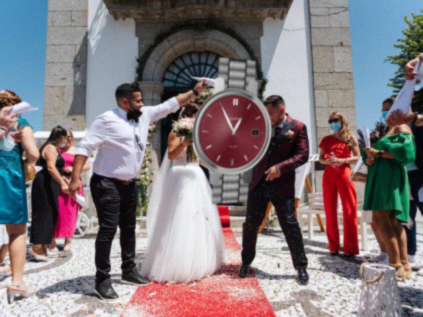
12 h 55 min
